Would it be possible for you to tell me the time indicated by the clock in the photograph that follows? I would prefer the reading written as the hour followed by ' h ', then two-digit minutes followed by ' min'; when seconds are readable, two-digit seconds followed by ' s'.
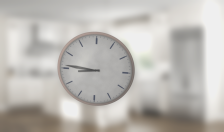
8 h 46 min
